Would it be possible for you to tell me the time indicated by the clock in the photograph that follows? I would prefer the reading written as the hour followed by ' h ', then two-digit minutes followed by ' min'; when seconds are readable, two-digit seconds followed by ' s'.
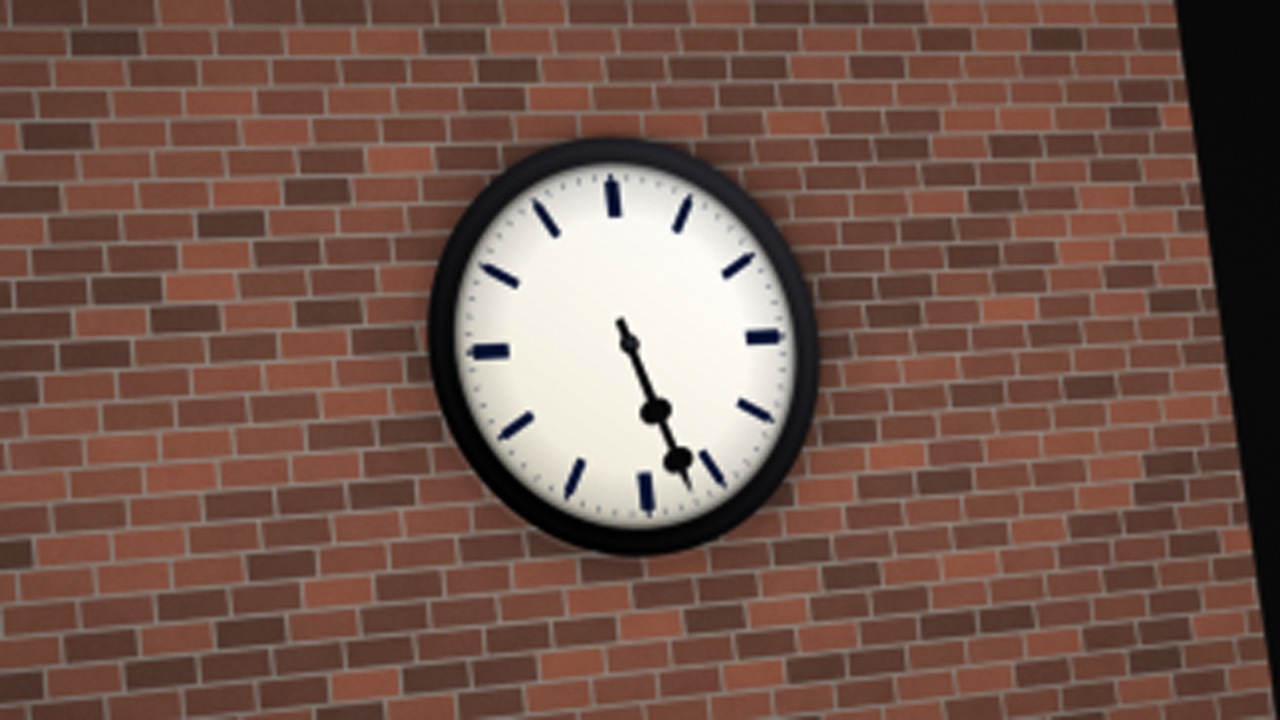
5 h 27 min
